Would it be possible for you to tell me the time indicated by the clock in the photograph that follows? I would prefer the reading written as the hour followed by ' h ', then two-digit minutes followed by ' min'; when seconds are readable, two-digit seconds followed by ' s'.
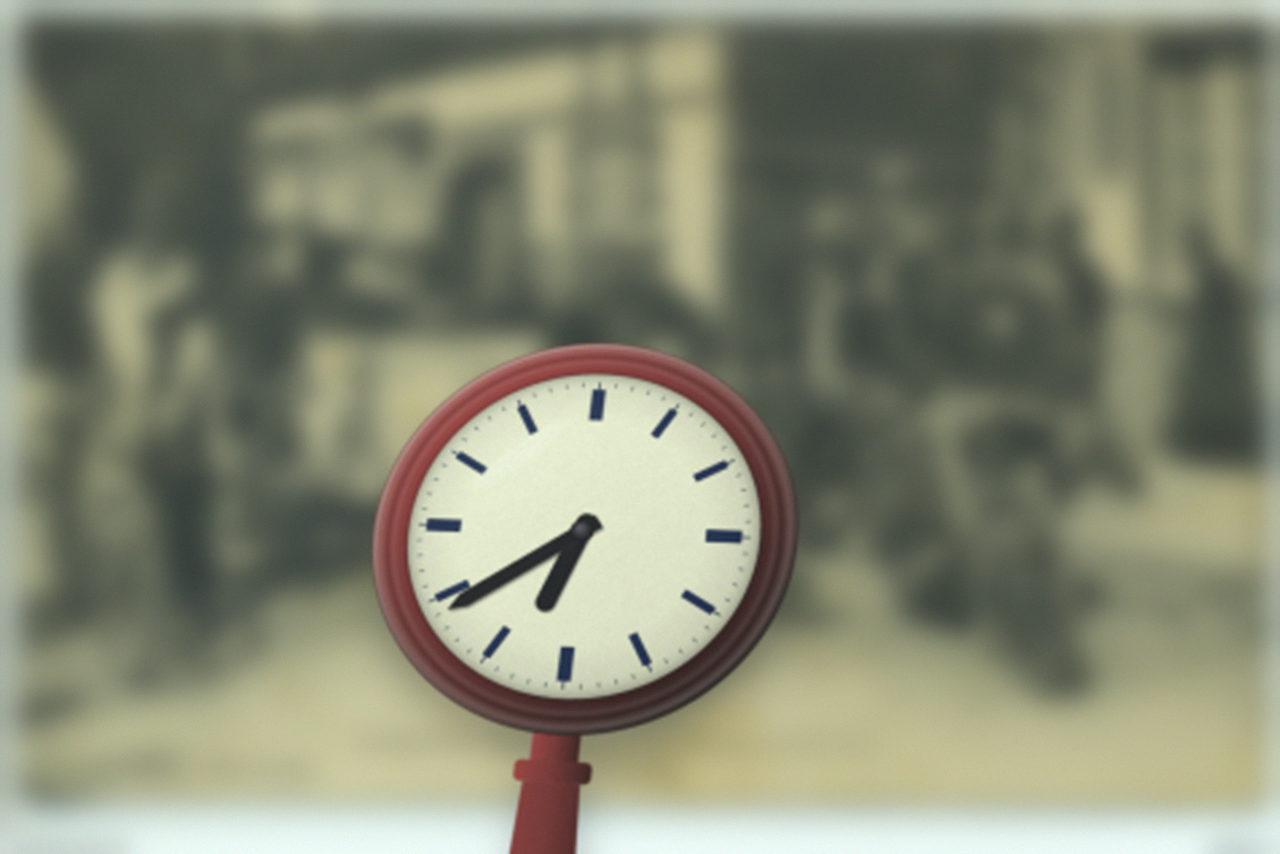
6 h 39 min
